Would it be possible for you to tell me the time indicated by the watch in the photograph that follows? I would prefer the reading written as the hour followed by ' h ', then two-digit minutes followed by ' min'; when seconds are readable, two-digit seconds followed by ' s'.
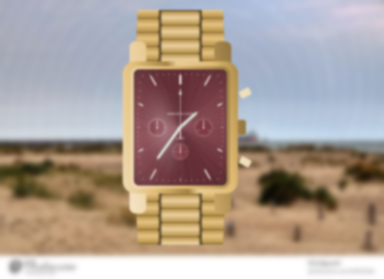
1 h 36 min
